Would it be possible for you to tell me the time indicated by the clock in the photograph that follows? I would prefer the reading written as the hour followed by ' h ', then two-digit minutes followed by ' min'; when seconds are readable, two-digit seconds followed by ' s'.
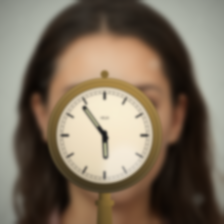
5 h 54 min
